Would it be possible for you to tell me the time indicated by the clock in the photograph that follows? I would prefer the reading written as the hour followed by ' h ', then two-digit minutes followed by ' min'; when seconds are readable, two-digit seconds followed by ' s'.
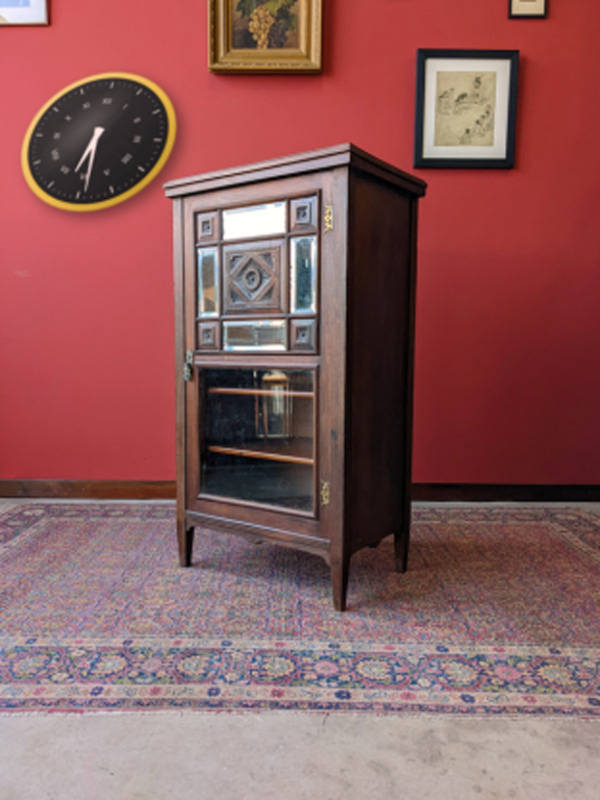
6 h 29 min
